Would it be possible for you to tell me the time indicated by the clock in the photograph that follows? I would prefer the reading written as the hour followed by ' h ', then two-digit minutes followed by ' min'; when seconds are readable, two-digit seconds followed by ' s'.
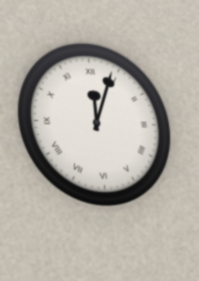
12 h 04 min
